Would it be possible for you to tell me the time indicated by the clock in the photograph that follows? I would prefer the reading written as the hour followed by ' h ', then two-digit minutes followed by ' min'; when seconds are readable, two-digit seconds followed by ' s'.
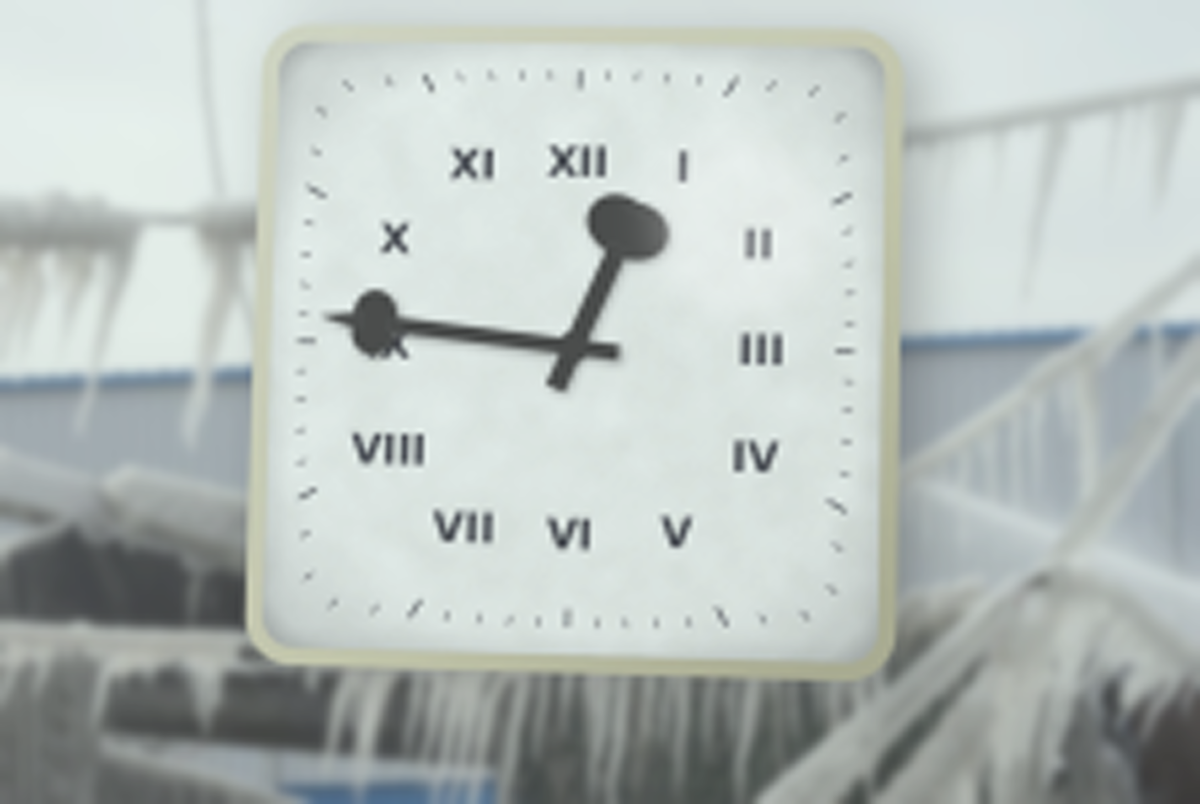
12 h 46 min
